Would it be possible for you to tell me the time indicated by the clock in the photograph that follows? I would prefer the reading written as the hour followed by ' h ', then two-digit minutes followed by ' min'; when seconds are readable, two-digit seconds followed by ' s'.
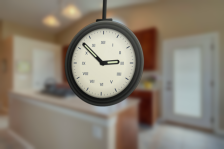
2 h 52 min
